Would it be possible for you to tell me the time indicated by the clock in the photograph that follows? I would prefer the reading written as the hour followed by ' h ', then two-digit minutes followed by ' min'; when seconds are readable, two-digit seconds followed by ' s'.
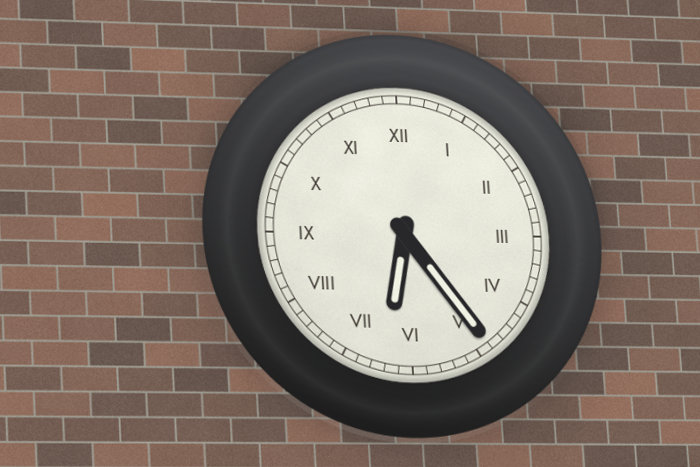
6 h 24 min
